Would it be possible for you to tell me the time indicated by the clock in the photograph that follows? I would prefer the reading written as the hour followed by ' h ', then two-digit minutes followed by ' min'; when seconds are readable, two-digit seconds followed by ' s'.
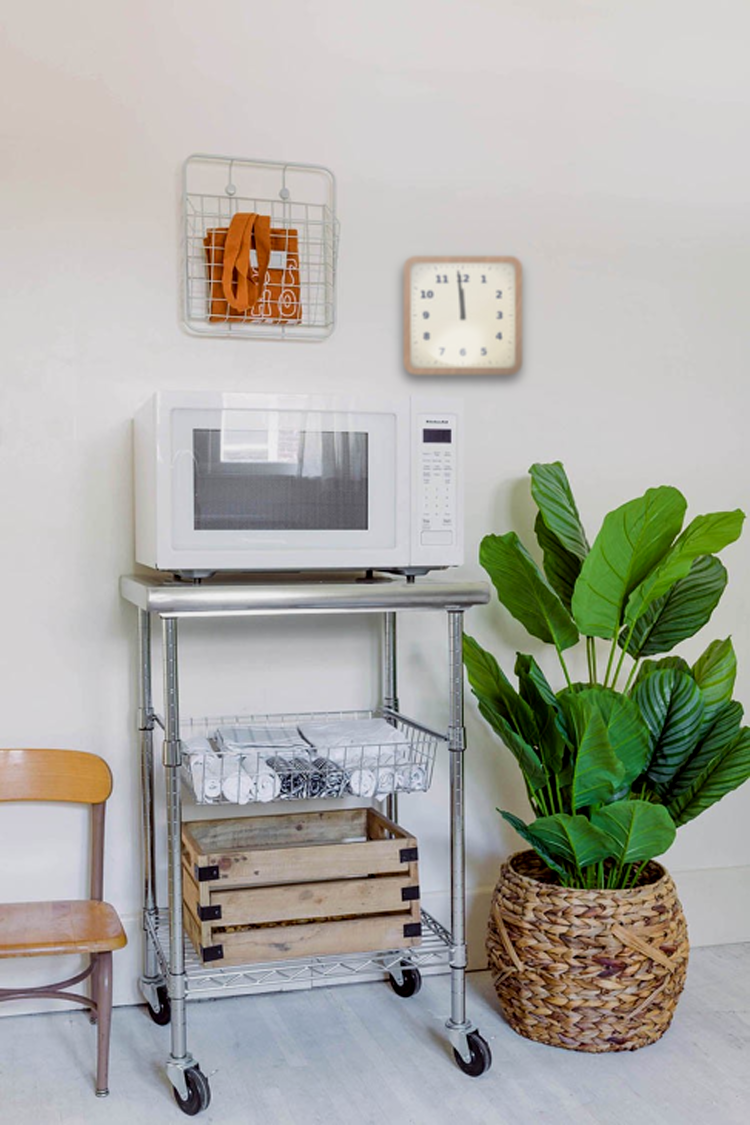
11 h 59 min
